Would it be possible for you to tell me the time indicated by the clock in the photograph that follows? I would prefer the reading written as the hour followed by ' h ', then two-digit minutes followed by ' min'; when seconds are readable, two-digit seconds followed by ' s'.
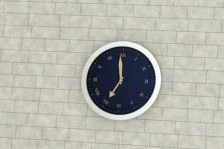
6 h 59 min
